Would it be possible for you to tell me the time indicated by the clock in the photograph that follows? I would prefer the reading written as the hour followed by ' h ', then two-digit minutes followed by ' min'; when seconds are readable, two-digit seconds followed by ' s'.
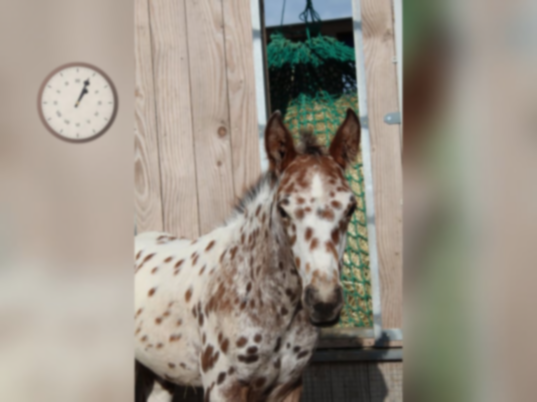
1 h 04 min
